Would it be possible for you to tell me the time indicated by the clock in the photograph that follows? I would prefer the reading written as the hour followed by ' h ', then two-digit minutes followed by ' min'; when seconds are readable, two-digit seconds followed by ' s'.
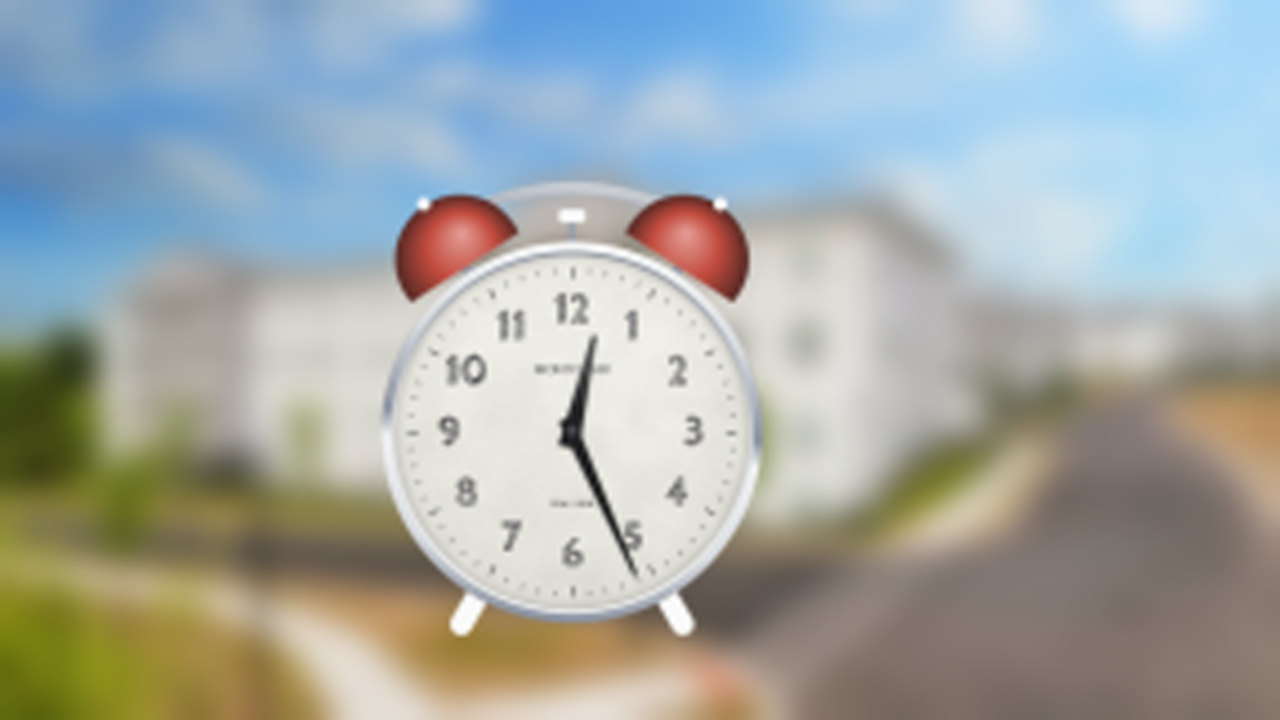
12 h 26 min
